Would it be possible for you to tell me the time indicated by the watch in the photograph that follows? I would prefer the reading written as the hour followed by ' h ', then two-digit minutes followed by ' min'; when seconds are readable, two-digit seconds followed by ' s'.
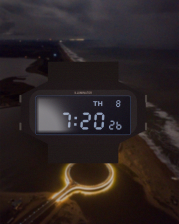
7 h 20 min 26 s
